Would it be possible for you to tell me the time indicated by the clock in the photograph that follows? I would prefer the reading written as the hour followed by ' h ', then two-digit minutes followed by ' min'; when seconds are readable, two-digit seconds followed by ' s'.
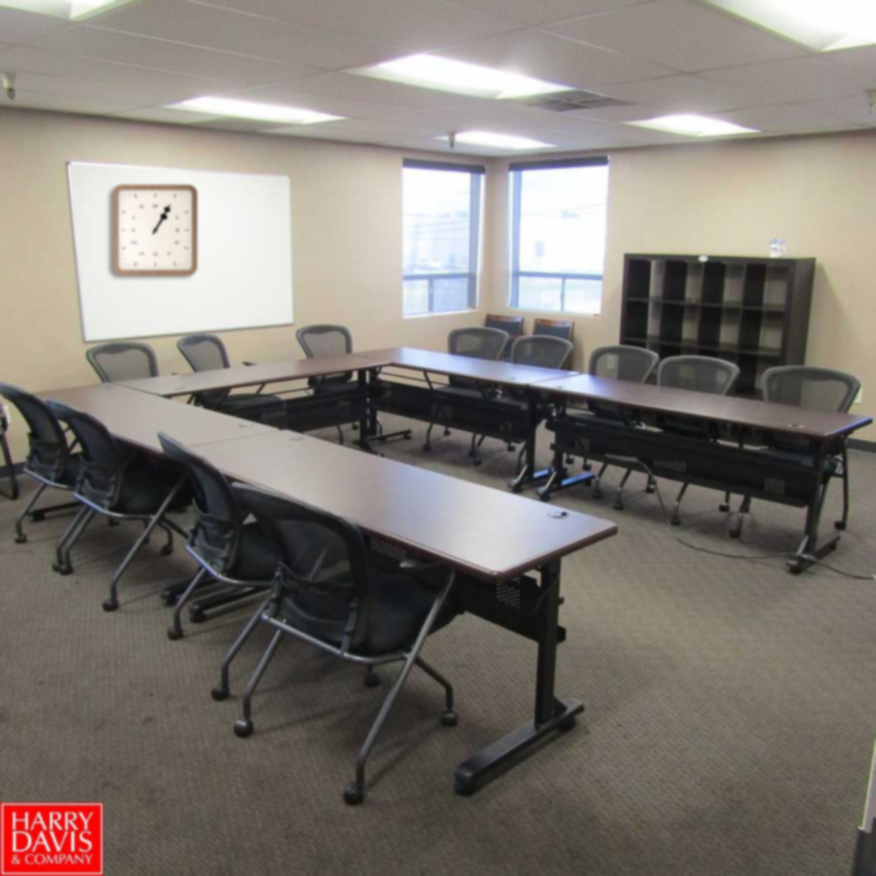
1 h 05 min
